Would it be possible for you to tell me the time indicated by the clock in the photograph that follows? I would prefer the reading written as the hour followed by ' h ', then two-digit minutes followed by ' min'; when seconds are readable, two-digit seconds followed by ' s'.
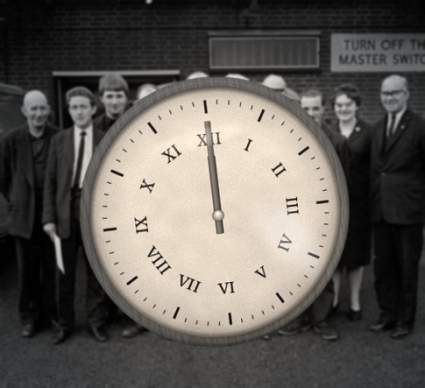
12 h 00 min
